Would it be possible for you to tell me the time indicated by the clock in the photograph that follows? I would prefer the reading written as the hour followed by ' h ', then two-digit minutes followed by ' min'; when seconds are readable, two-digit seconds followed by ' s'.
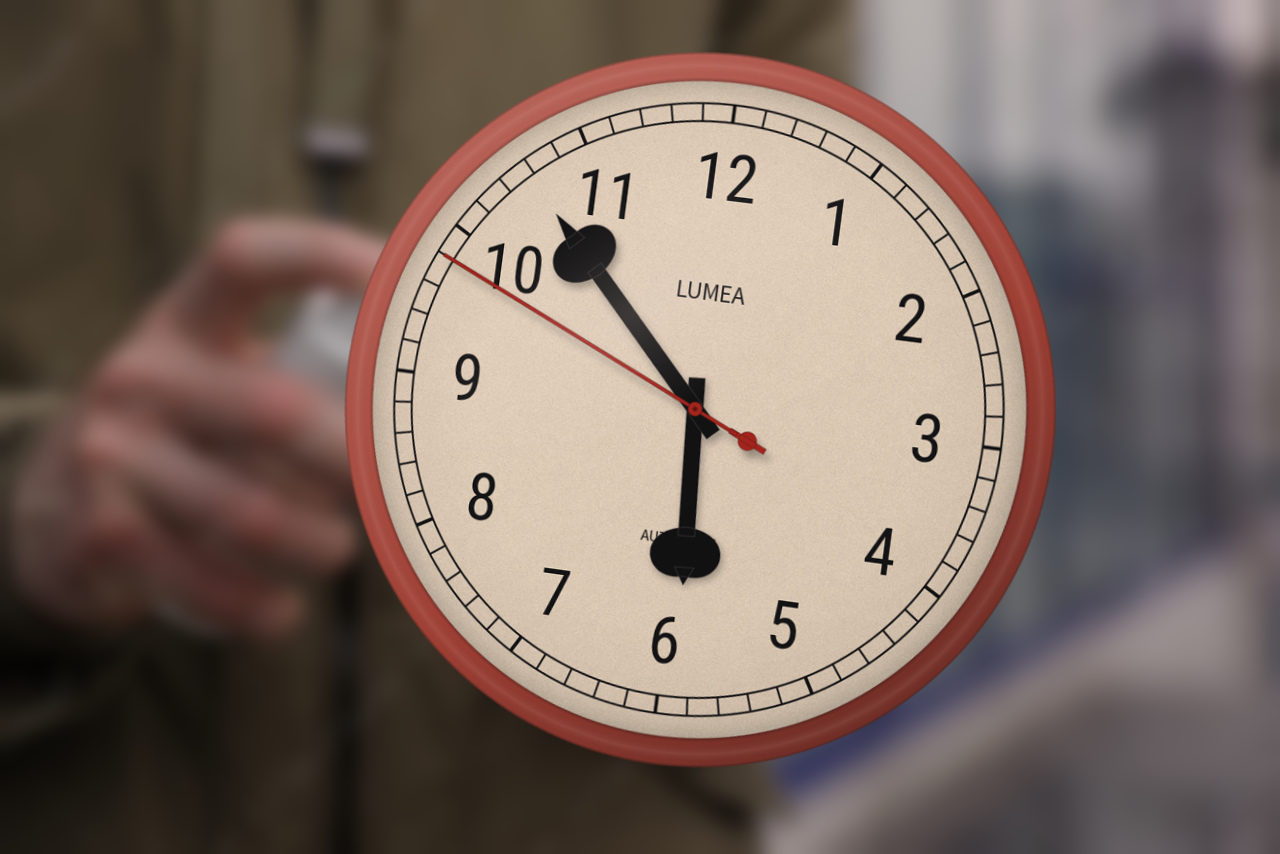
5 h 52 min 49 s
